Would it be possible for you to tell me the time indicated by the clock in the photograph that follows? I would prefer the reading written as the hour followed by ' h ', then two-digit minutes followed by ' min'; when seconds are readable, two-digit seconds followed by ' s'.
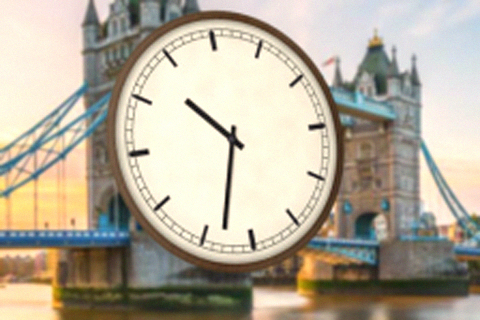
10 h 33 min
